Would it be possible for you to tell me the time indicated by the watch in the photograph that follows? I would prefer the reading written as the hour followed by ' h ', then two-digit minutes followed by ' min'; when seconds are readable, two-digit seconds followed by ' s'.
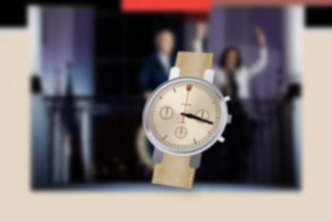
3 h 17 min
